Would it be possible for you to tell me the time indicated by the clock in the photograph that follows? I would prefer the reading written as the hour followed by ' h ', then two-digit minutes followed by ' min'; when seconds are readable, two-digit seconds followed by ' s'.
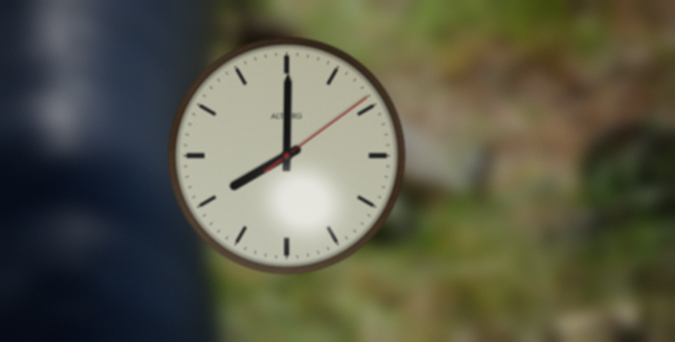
8 h 00 min 09 s
